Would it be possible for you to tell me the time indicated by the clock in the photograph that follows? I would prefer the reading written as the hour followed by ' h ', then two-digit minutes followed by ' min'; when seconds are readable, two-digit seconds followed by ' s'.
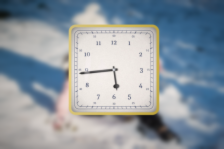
5 h 44 min
